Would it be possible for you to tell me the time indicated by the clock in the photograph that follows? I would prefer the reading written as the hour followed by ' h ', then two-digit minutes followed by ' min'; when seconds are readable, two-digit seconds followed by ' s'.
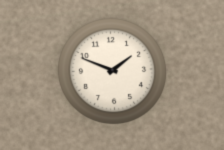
1 h 49 min
